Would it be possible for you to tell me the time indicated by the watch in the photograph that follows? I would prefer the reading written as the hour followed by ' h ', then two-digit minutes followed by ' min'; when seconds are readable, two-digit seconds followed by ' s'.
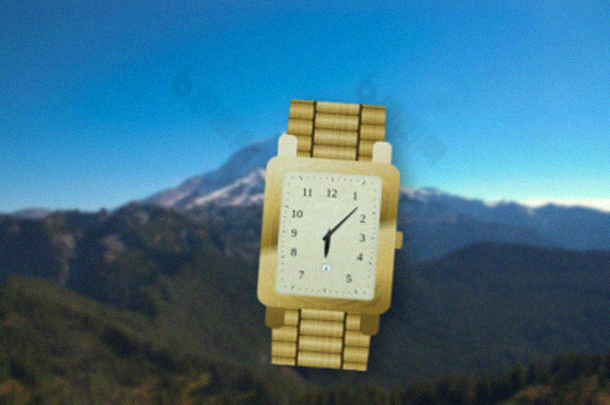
6 h 07 min
